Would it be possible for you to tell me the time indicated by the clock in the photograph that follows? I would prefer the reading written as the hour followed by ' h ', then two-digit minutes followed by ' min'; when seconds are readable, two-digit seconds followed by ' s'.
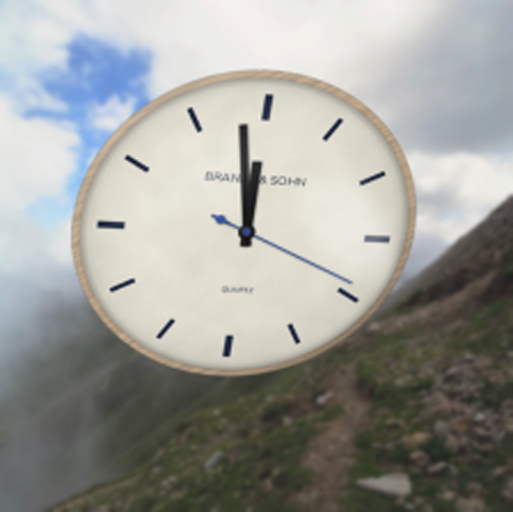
11 h 58 min 19 s
